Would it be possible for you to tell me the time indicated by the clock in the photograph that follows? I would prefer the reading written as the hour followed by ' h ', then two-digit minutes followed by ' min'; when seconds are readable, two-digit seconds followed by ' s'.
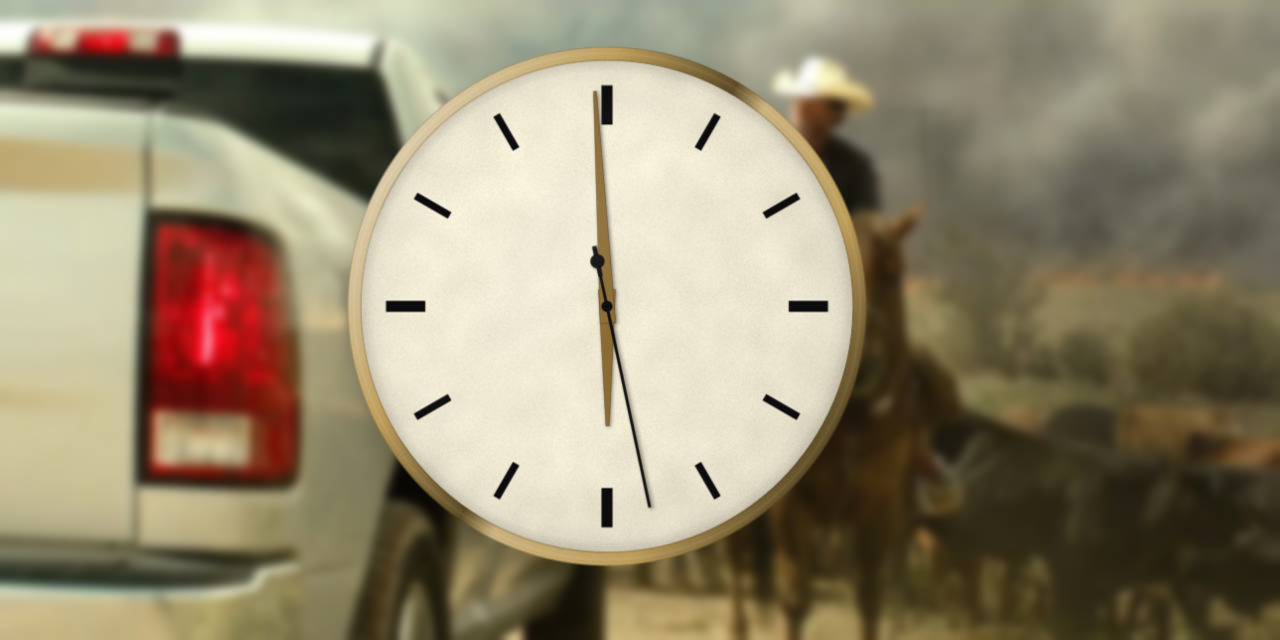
5 h 59 min 28 s
